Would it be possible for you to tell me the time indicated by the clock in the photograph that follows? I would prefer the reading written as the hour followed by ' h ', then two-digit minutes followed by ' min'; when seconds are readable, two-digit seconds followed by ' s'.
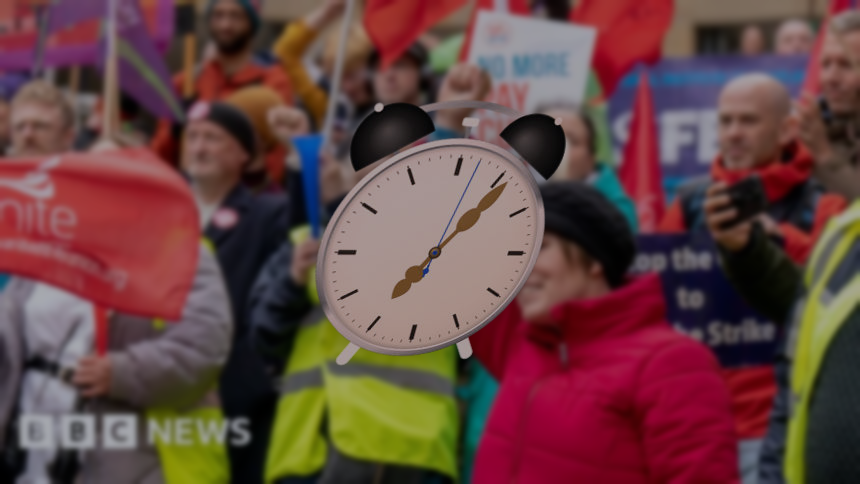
7 h 06 min 02 s
